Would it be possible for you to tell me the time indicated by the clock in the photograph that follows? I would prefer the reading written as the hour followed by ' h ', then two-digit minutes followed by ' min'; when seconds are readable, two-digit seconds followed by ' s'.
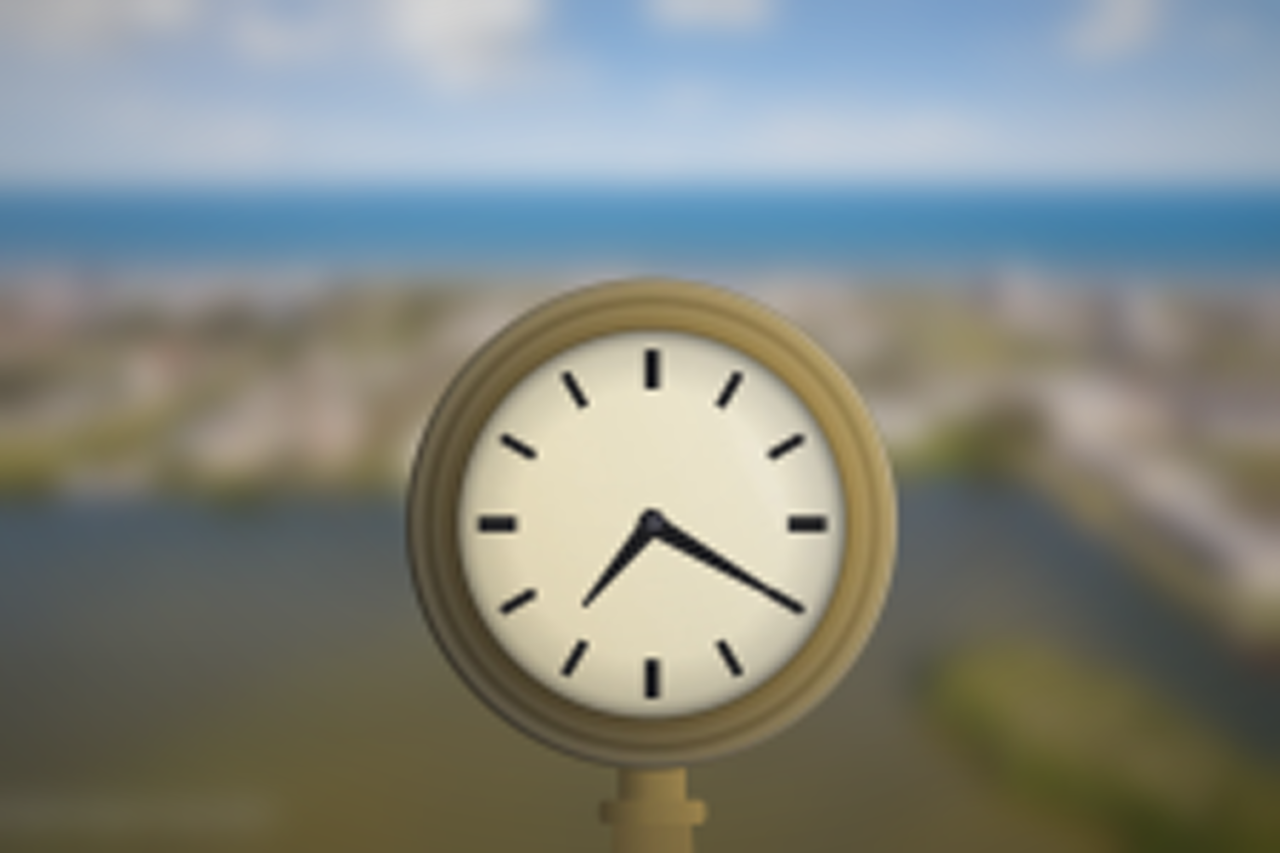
7 h 20 min
